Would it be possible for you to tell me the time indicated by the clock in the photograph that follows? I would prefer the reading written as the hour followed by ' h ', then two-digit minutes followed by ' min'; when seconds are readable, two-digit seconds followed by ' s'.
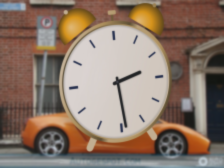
2 h 29 min
